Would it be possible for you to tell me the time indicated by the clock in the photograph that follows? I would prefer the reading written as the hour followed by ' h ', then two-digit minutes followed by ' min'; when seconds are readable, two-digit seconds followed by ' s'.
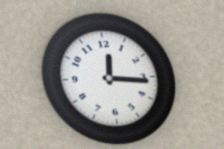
12 h 16 min
